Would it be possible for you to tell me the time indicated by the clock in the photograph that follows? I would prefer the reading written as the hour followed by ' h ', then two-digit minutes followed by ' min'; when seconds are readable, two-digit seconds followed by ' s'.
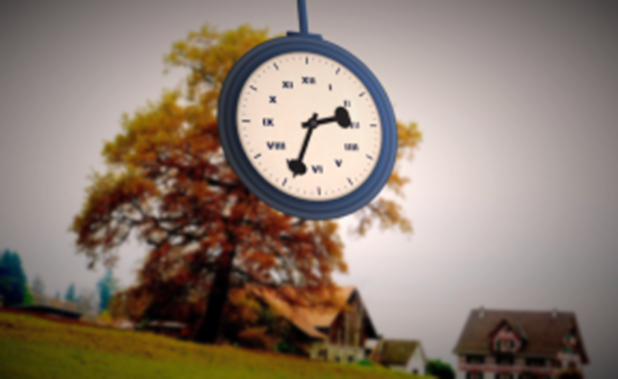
2 h 34 min
